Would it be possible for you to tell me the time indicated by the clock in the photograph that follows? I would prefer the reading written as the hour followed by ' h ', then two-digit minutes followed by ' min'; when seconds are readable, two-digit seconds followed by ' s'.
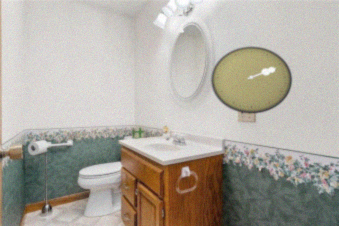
2 h 11 min
